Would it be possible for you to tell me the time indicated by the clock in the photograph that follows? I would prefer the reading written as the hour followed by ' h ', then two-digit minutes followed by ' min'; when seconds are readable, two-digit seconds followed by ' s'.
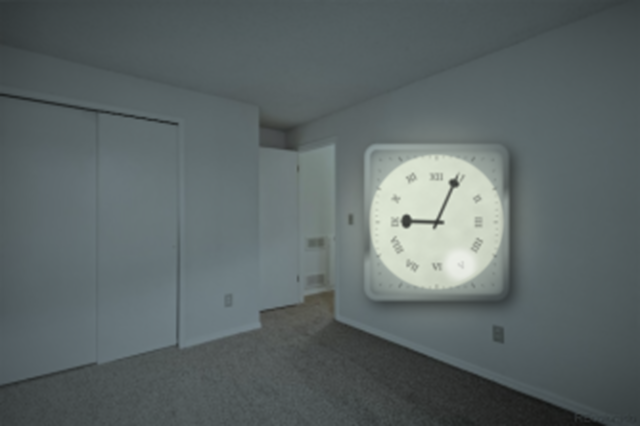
9 h 04 min
